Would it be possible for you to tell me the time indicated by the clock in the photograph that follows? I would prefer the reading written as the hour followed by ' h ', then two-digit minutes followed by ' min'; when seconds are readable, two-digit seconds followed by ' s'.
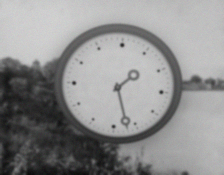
1 h 27 min
